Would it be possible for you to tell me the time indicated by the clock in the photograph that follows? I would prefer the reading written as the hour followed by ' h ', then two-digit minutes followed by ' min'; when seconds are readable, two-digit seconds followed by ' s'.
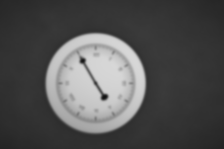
4 h 55 min
